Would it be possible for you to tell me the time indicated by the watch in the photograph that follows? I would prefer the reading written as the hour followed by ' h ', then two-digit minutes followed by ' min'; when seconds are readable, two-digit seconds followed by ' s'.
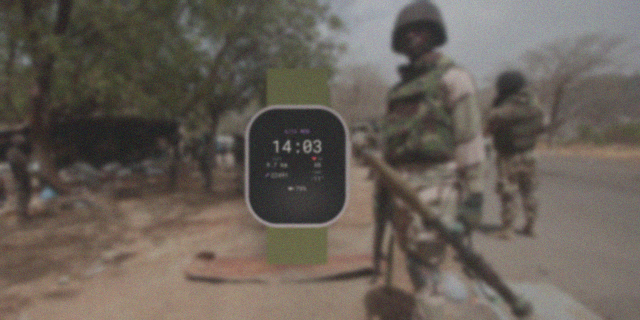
14 h 03 min
